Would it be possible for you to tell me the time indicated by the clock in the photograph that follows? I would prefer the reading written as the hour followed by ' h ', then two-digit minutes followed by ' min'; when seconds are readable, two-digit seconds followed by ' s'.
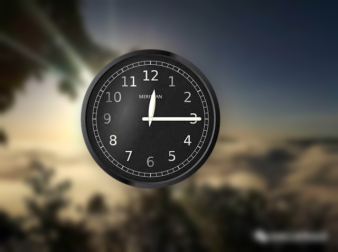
12 h 15 min
